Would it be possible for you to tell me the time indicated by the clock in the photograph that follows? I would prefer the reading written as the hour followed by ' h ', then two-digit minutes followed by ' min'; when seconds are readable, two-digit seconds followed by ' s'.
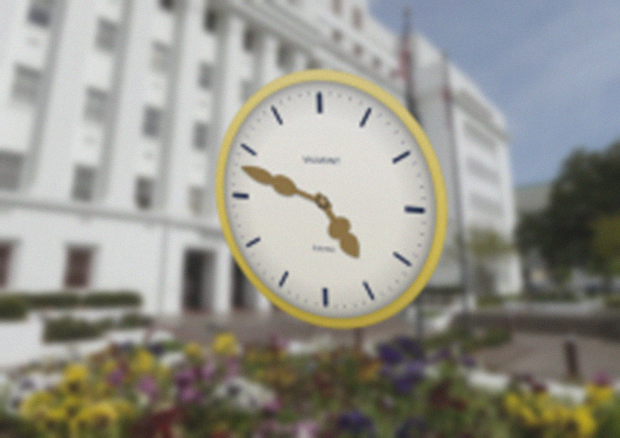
4 h 48 min
